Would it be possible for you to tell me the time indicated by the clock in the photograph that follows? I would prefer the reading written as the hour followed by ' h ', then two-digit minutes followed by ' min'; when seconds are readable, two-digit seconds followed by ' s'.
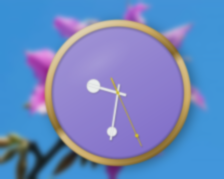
9 h 31 min 26 s
